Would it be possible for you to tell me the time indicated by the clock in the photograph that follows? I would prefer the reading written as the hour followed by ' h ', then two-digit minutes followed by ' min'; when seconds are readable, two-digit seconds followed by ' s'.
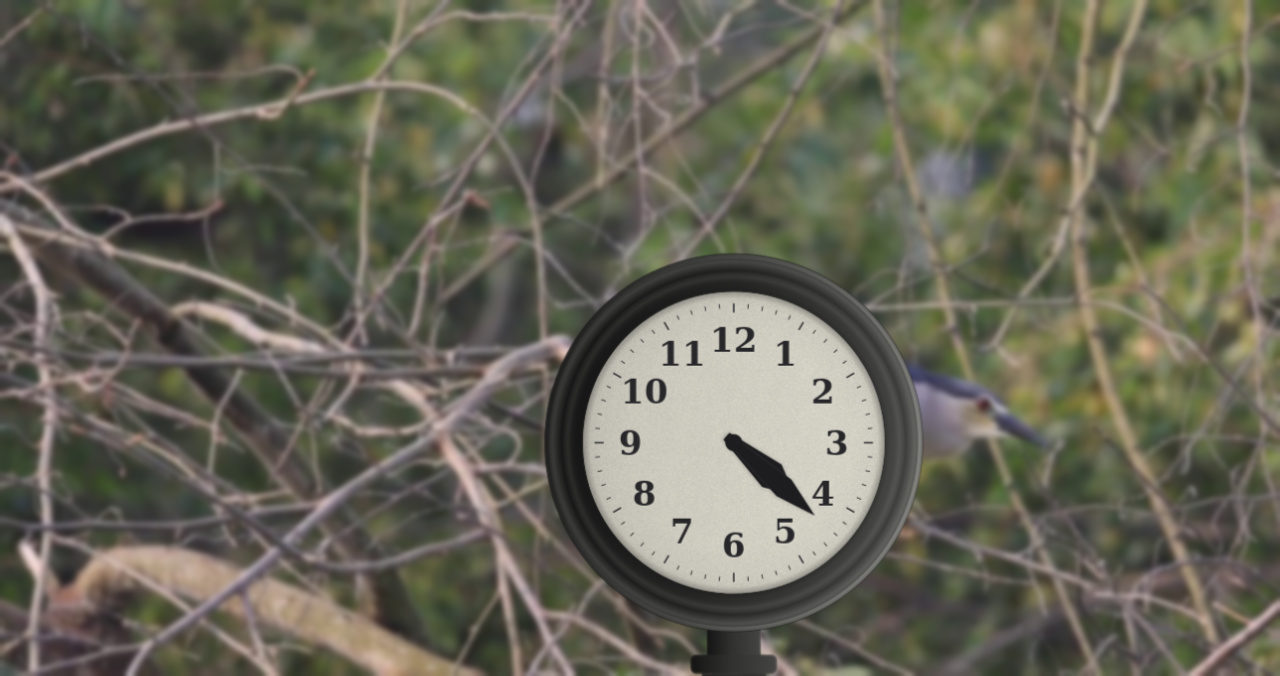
4 h 22 min
